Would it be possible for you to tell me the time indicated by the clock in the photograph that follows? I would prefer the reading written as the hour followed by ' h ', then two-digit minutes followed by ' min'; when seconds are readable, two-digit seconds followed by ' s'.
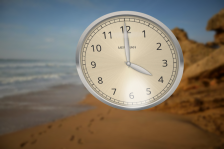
4 h 00 min
